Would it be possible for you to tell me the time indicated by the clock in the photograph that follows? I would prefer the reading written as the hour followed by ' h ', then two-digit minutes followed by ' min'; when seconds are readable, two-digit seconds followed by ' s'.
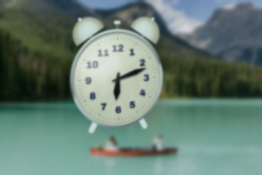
6 h 12 min
